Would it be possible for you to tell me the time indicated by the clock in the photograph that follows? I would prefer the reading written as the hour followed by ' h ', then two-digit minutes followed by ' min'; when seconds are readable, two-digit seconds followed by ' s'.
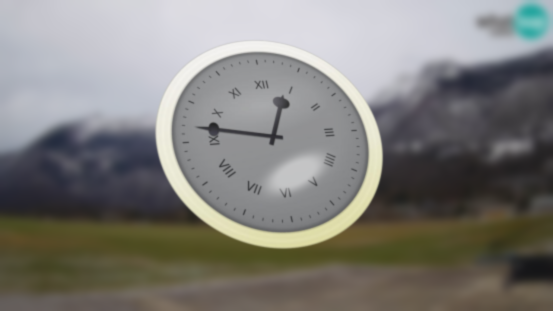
12 h 47 min
